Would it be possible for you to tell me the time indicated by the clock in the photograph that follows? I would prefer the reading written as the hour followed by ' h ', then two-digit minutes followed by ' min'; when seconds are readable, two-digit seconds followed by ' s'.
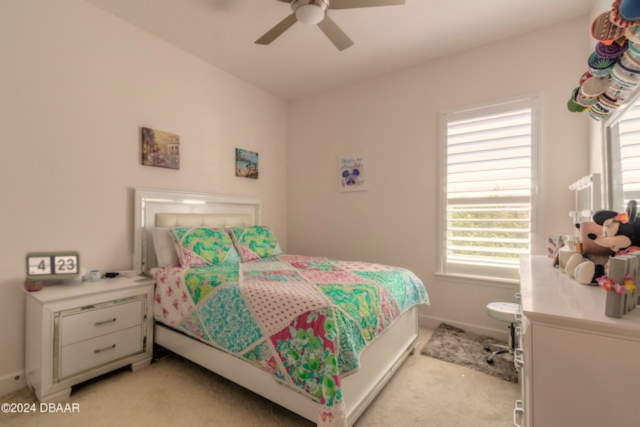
4 h 23 min
